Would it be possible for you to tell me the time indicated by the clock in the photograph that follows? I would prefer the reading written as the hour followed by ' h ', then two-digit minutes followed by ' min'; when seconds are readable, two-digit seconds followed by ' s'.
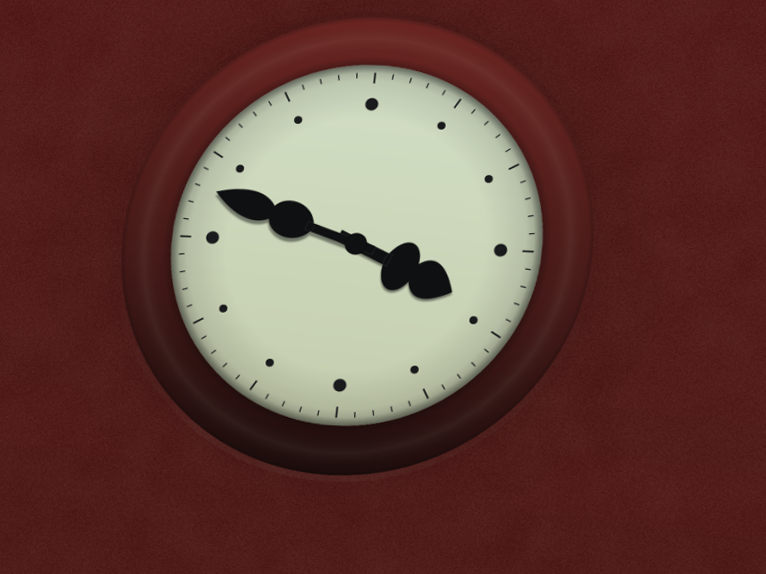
3 h 48 min
